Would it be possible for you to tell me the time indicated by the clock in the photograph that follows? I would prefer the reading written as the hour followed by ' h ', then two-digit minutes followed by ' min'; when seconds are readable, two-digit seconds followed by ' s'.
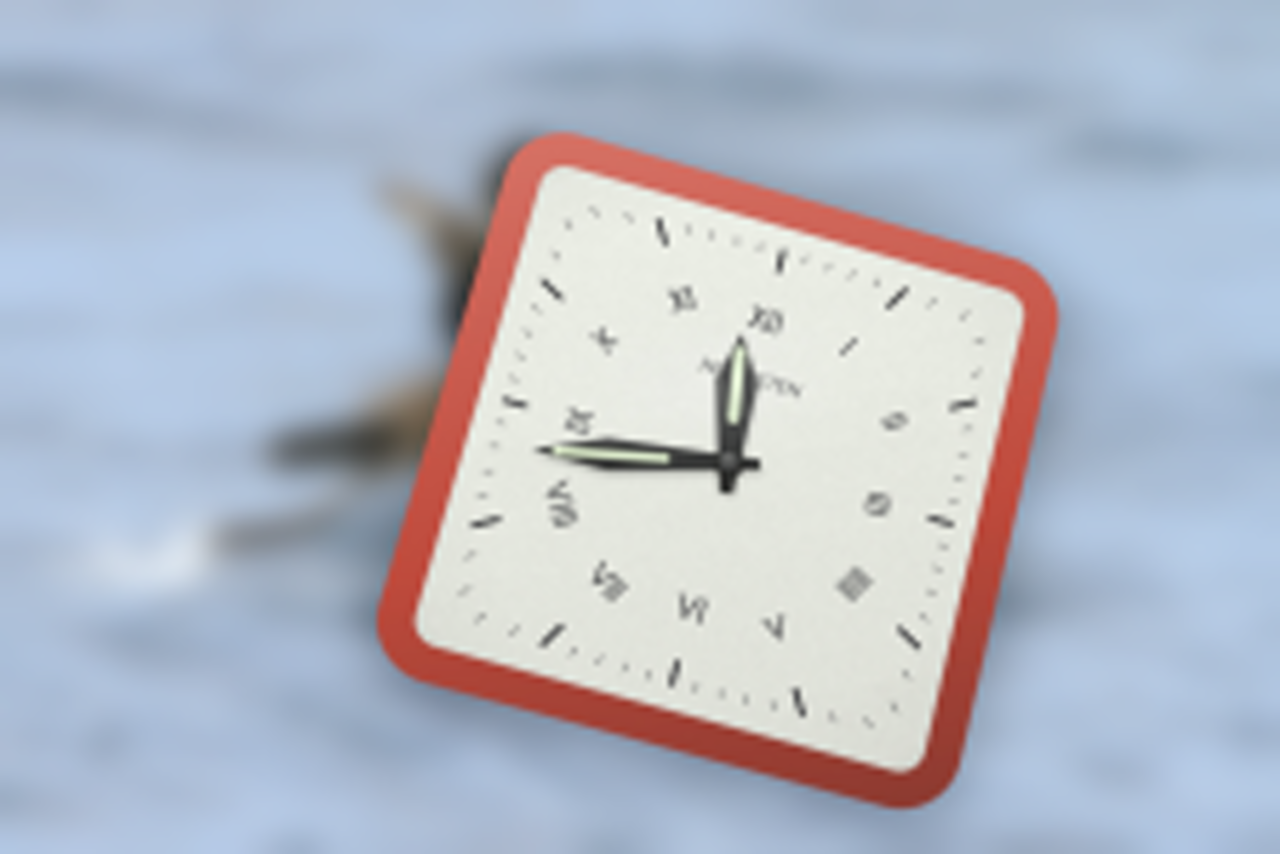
11 h 43 min
